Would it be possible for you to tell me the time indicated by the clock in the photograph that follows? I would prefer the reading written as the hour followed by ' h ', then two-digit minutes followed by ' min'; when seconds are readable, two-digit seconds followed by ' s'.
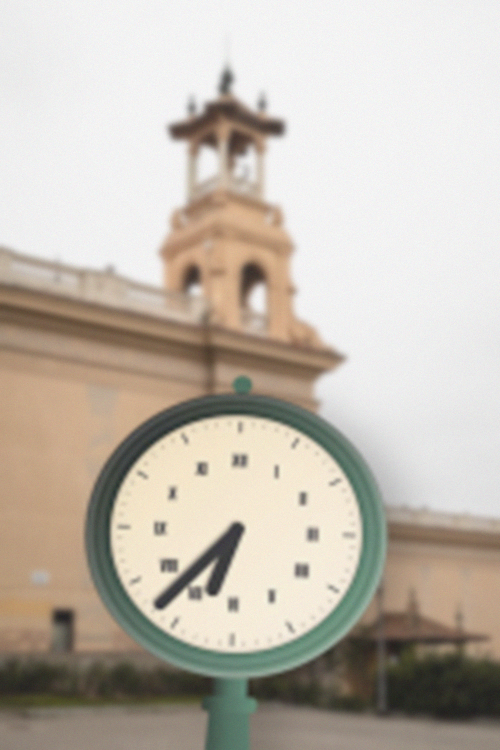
6 h 37 min
